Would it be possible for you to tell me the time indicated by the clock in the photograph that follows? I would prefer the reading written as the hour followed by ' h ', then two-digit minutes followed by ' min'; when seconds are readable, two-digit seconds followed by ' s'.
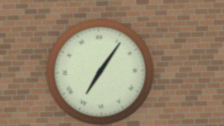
7 h 06 min
